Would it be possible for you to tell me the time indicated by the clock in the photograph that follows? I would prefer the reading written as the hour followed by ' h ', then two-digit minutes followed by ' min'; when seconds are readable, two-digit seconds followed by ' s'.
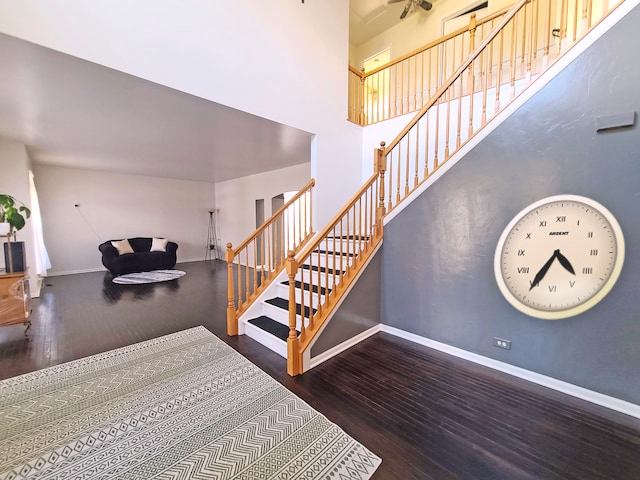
4 h 35 min
